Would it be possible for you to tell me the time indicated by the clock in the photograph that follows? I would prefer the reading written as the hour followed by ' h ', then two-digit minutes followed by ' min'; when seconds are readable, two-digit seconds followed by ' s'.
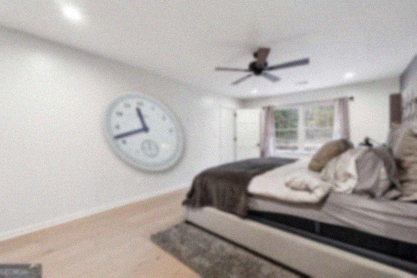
11 h 42 min
